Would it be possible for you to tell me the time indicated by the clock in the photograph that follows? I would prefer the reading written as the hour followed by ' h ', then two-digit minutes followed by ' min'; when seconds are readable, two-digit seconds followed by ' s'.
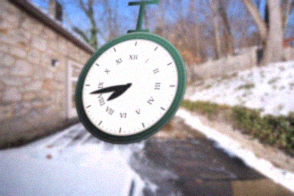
7 h 43 min
